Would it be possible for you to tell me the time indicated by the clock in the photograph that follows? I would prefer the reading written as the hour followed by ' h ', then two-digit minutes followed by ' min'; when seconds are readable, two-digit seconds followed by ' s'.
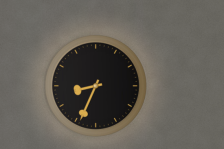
8 h 34 min
